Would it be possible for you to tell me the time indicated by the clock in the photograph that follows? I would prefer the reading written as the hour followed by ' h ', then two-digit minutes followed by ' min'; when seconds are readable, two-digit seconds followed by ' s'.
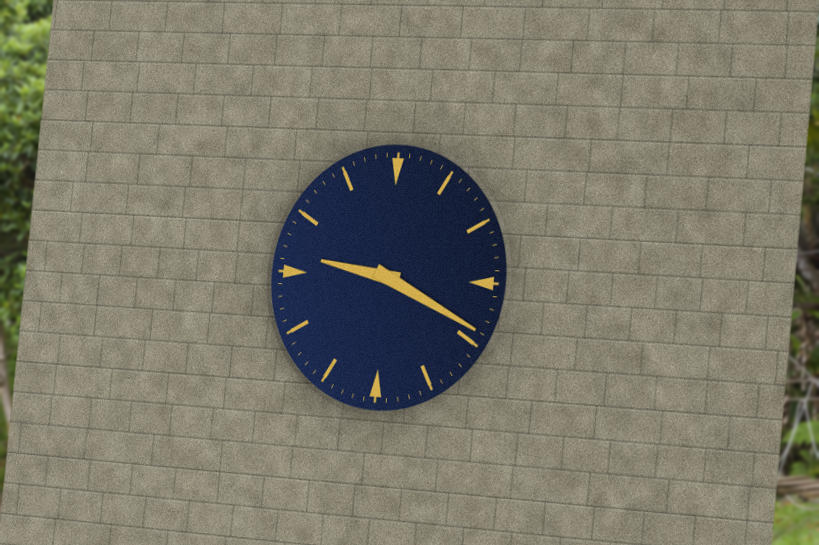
9 h 19 min
